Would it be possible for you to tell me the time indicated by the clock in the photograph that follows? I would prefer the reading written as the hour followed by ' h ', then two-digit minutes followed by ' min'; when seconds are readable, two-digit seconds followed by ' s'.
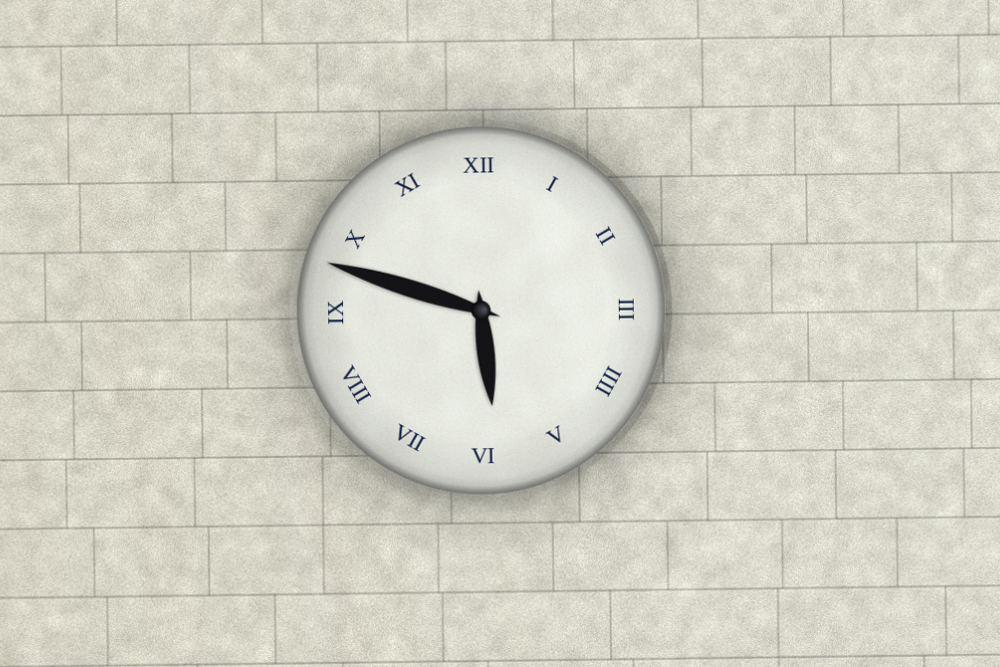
5 h 48 min
